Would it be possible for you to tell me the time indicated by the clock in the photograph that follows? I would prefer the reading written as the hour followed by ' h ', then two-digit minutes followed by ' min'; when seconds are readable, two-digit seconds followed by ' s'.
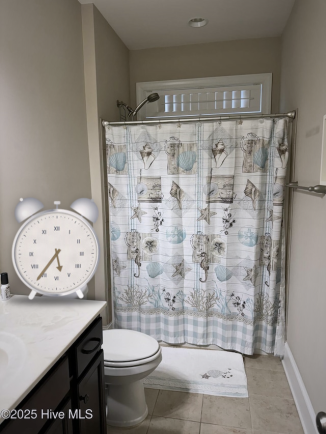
5 h 36 min
